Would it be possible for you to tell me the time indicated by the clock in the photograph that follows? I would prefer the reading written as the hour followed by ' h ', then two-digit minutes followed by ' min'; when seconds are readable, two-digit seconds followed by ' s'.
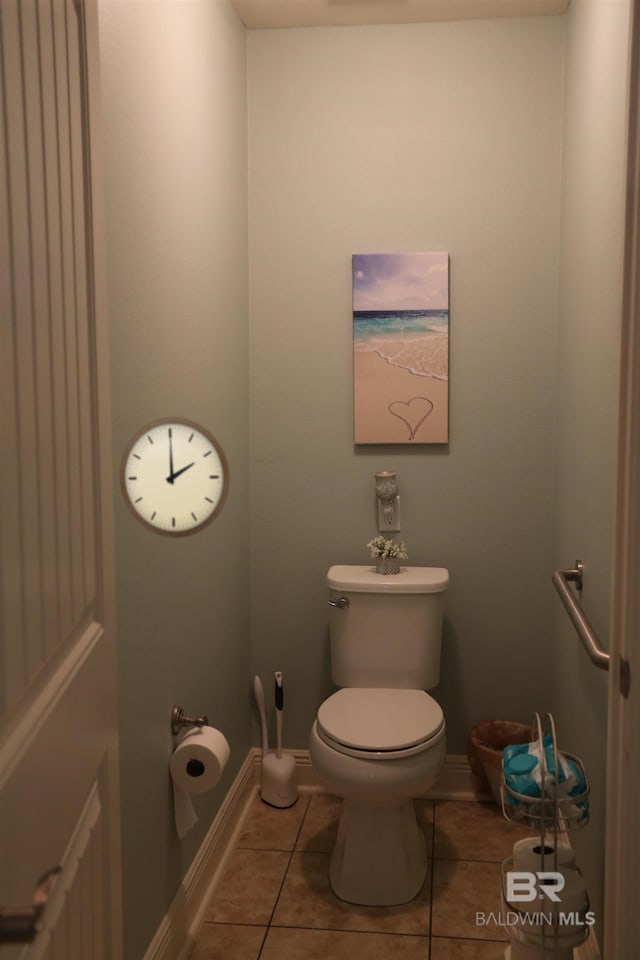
2 h 00 min
